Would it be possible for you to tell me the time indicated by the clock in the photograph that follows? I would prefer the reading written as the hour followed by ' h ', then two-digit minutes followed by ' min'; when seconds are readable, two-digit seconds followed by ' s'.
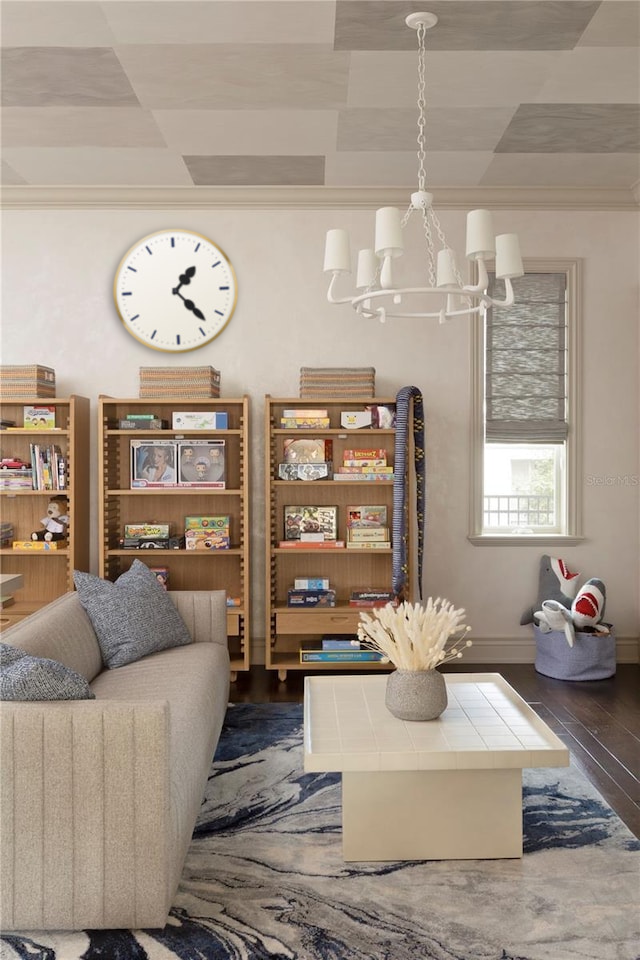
1 h 23 min
